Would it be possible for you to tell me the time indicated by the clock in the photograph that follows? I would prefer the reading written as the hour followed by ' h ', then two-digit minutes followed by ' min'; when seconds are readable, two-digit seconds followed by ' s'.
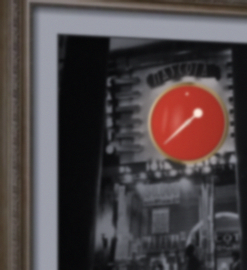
1 h 38 min
